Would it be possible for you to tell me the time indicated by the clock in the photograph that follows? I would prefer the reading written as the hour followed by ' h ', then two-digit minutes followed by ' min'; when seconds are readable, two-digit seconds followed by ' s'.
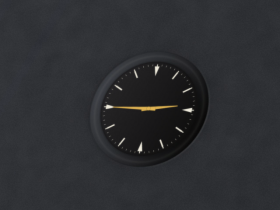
2 h 45 min
